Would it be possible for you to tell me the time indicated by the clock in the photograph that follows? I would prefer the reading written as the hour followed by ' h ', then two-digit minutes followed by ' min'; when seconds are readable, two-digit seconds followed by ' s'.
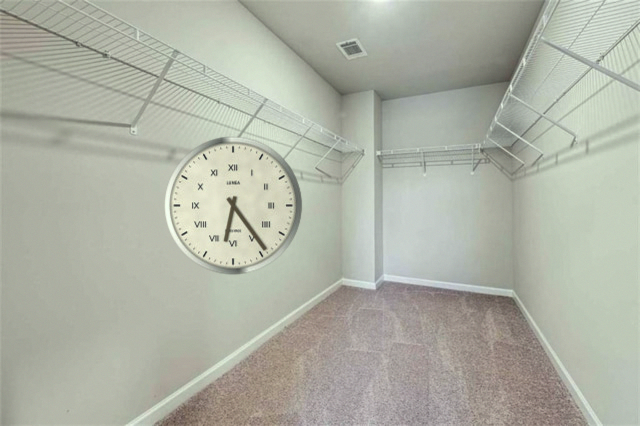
6 h 24 min
